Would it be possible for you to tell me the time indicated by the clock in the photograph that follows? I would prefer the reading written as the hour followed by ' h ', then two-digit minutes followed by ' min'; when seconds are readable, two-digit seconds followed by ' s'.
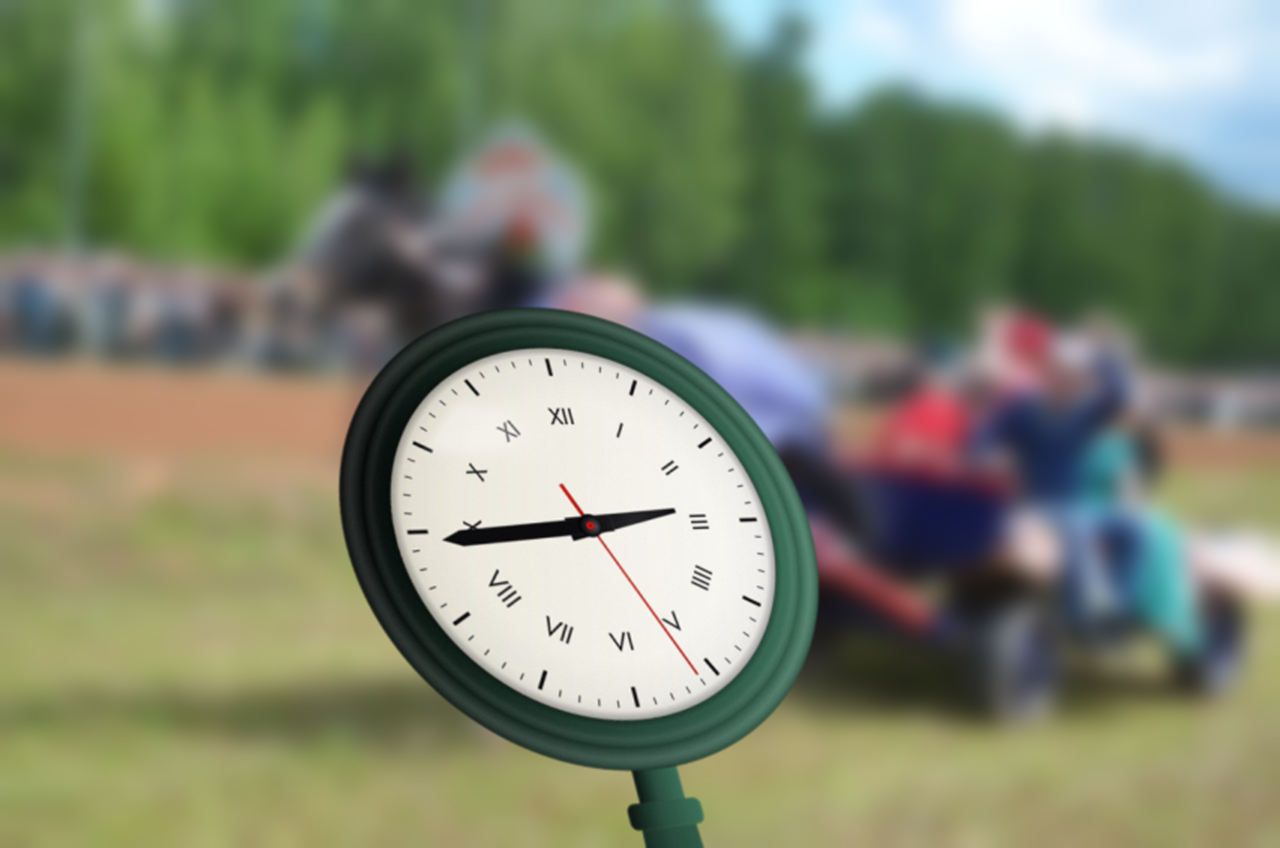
2 h 44 min 26 s
